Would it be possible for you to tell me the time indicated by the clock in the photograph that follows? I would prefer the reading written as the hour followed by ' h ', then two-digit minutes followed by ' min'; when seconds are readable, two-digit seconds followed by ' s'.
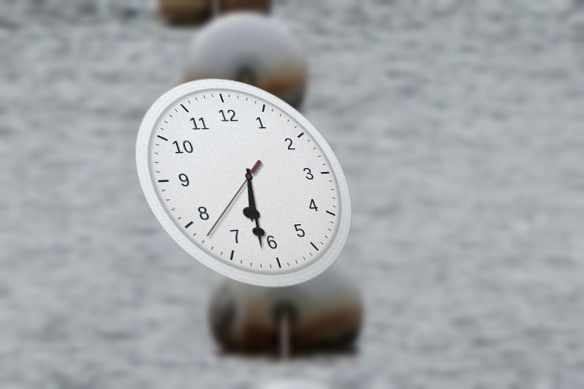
6 h 31 min 38 s
